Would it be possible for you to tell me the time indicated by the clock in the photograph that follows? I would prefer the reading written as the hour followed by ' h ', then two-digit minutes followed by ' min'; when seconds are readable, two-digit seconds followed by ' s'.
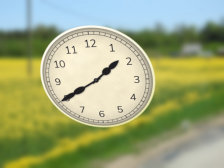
1 h 40 min
